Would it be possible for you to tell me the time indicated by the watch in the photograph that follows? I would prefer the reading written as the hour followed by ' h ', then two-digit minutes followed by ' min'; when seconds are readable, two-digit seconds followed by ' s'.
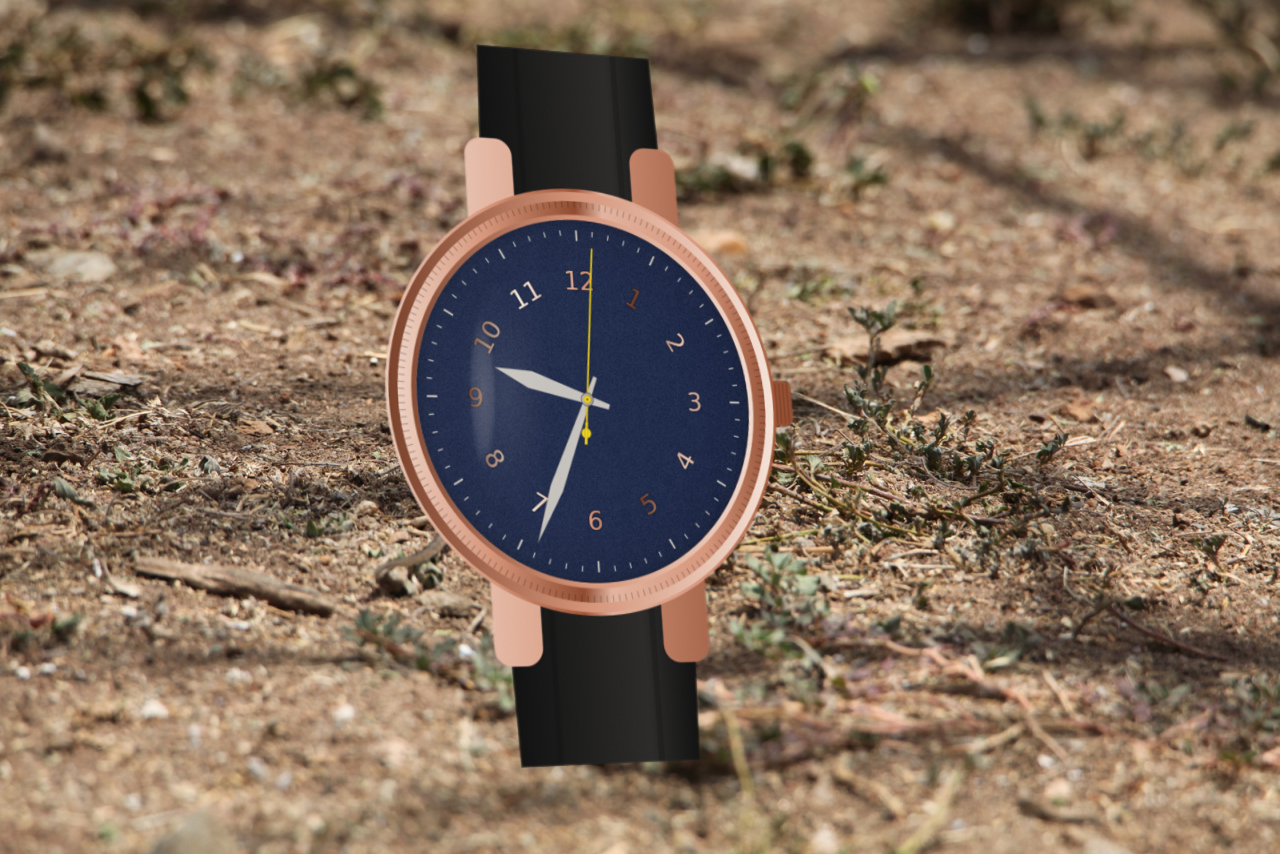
9 h 34 min 01 s
